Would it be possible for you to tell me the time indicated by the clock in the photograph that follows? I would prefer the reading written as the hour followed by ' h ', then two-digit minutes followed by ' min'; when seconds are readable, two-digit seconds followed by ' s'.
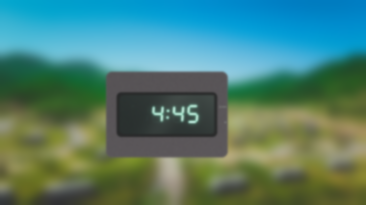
4 h 45 min
